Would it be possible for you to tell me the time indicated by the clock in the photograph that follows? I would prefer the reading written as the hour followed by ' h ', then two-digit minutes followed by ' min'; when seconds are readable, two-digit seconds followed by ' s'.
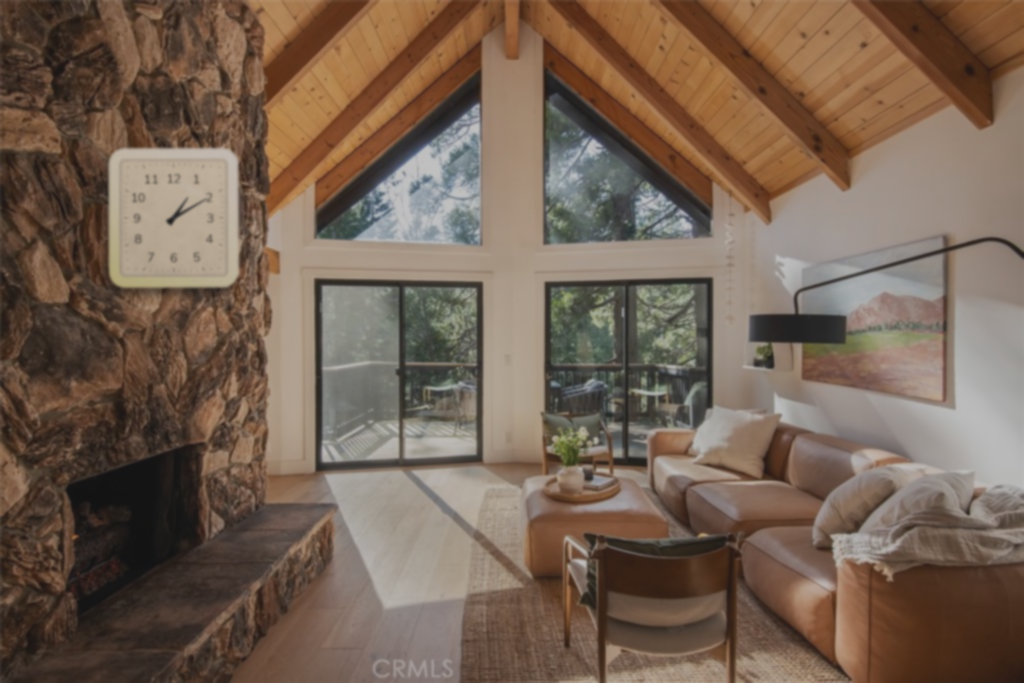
1 h 10 min
